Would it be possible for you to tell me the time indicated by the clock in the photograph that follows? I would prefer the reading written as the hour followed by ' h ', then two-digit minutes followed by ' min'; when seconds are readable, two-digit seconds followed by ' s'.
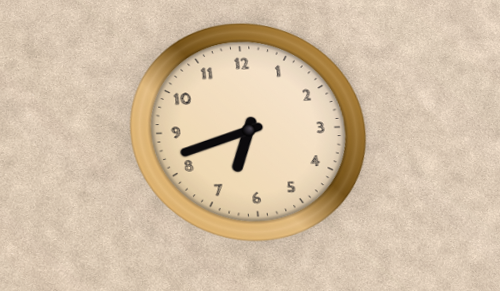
6 h 42 min
